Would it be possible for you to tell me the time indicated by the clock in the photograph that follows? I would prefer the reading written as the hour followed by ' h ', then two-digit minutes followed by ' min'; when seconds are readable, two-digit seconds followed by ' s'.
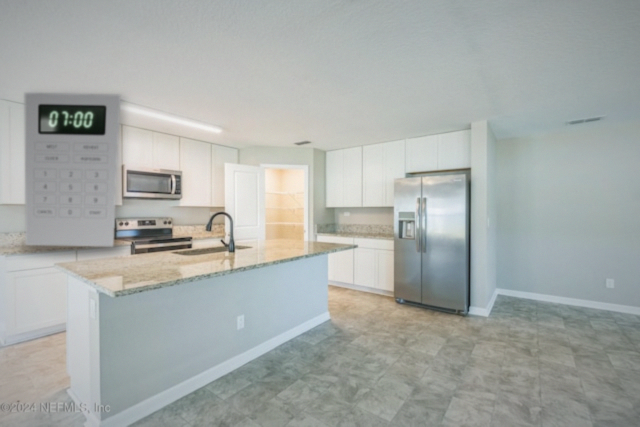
7 h 00 min
